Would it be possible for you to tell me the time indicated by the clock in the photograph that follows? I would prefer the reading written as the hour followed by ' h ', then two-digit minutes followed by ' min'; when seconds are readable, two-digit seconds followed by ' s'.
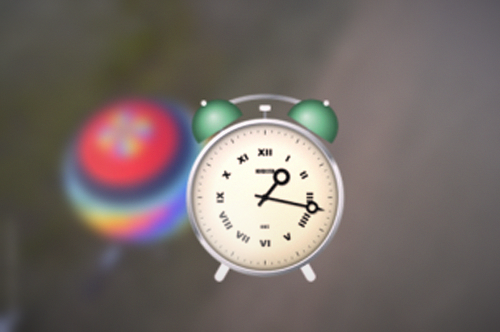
1 h 17 min
